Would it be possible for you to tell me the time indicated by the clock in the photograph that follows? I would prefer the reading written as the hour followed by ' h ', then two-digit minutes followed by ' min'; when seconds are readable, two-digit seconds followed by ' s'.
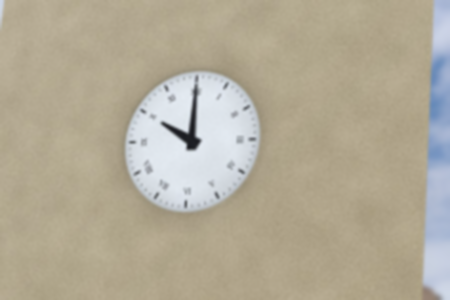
10 h 00 min
